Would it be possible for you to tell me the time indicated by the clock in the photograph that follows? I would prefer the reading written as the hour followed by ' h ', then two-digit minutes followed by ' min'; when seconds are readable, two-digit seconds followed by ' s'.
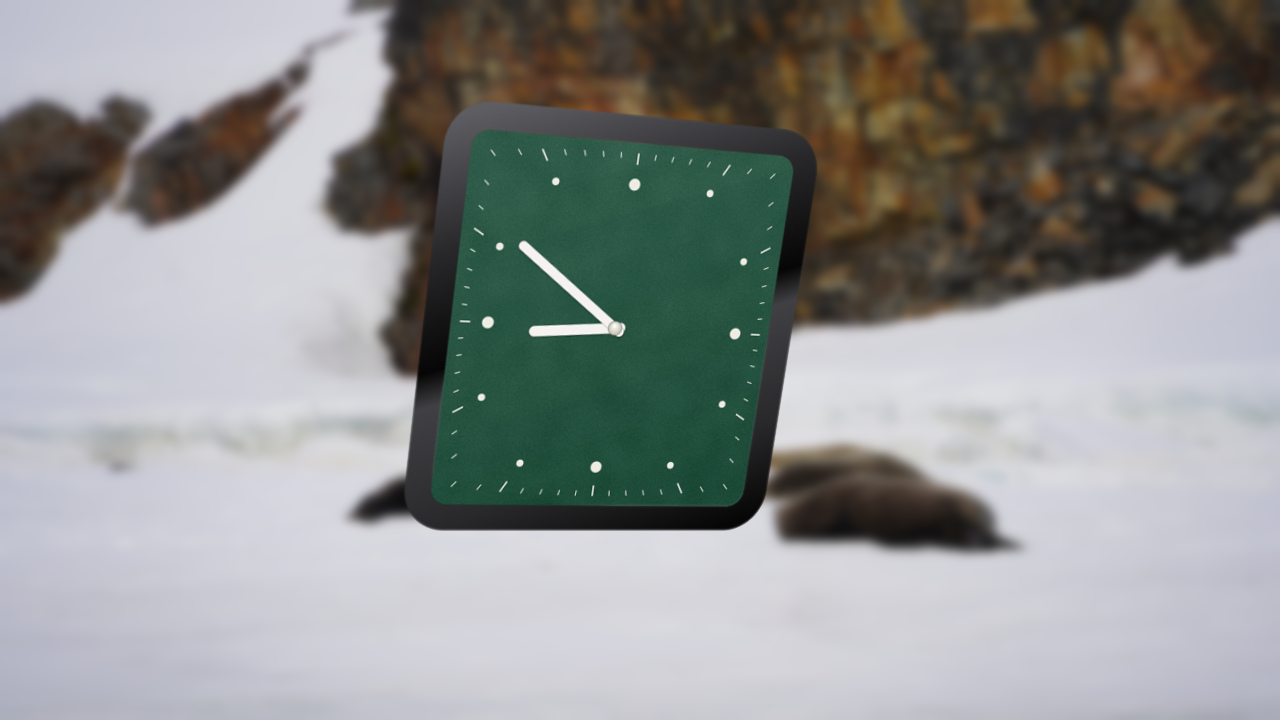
8 h 51 min
